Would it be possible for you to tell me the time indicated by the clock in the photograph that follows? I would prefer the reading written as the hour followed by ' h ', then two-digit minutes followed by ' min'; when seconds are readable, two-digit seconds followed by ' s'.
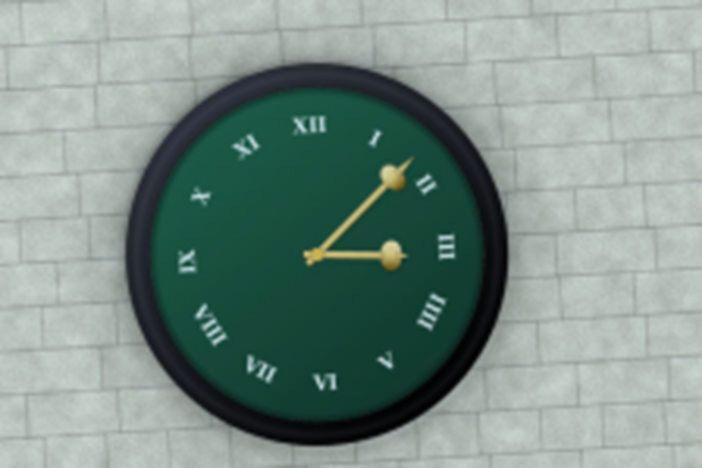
3 h 08 min
